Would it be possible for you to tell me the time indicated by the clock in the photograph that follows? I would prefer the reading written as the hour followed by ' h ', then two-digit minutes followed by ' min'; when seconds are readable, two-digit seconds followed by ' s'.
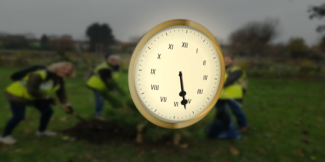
5 h 27 min
